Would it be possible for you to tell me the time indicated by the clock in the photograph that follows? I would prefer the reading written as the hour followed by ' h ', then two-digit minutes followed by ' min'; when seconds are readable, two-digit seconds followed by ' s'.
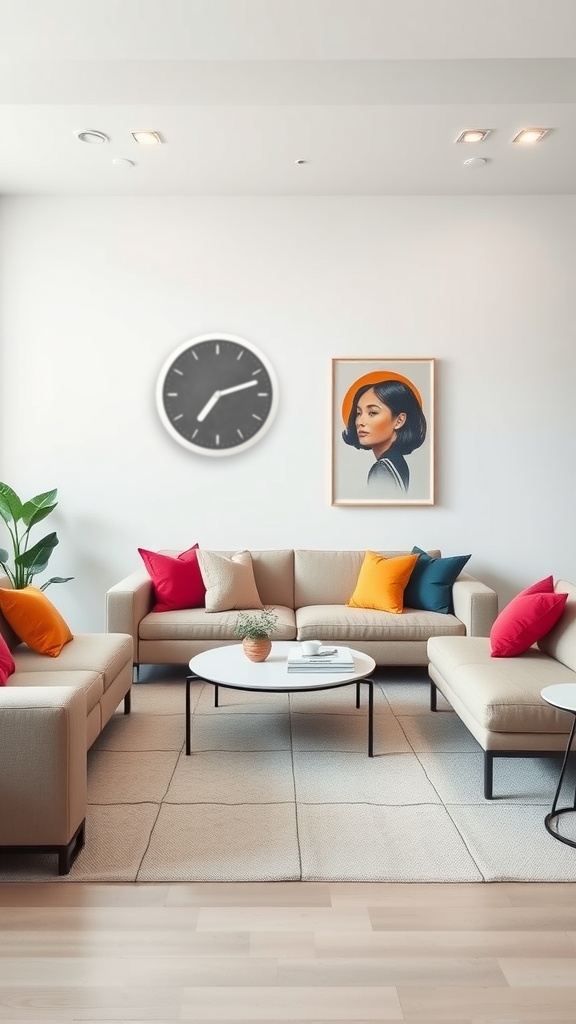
7 h 12 min
